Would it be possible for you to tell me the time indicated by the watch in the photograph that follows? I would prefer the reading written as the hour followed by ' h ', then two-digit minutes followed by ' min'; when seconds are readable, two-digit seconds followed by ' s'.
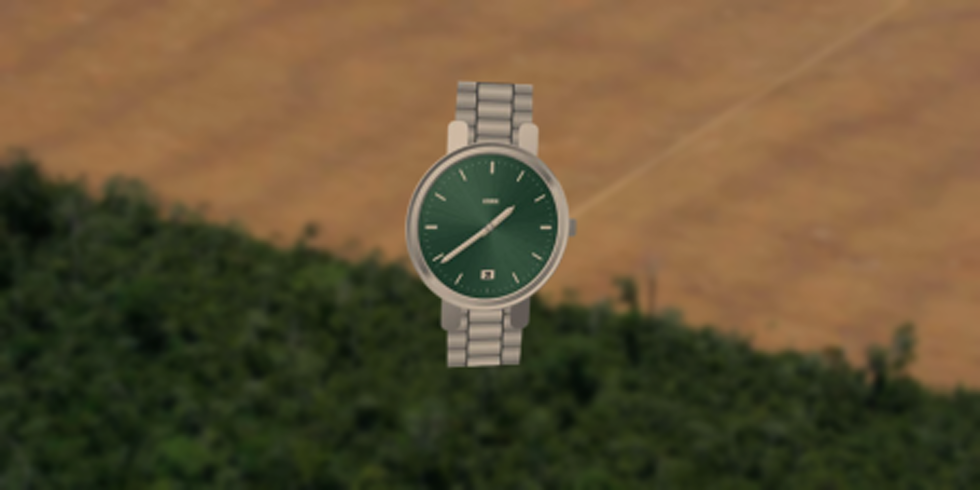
1 h 39 min
